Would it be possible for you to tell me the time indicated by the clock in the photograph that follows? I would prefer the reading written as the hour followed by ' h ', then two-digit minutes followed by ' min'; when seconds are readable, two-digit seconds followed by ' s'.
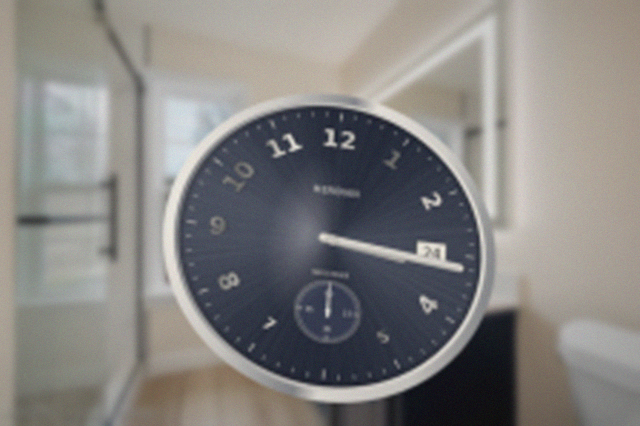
3 h 16 min
